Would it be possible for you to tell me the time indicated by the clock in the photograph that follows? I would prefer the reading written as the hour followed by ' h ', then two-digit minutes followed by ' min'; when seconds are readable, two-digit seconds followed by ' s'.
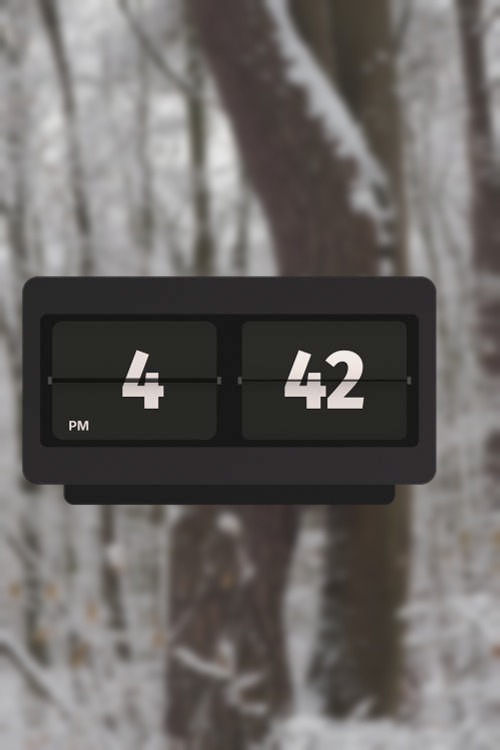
4 h 42 min
